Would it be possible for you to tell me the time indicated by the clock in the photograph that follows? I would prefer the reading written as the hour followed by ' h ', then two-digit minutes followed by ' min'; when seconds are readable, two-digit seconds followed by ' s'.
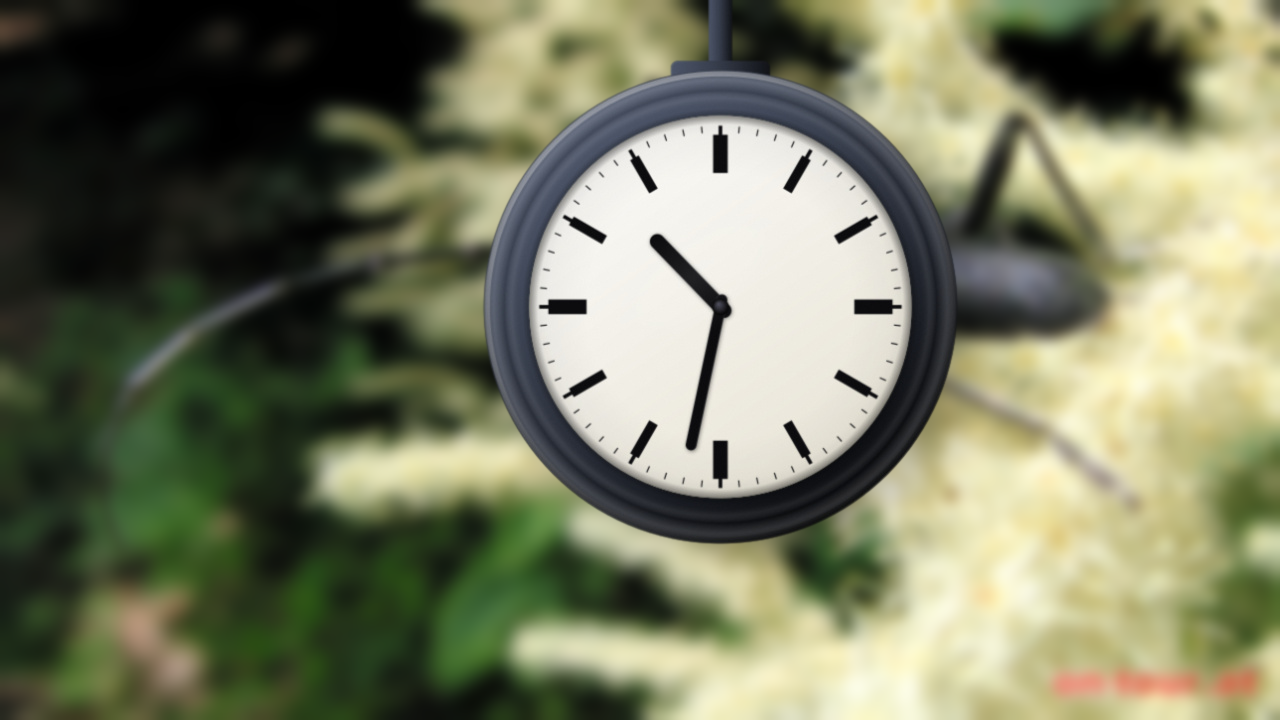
10 h 32 min
